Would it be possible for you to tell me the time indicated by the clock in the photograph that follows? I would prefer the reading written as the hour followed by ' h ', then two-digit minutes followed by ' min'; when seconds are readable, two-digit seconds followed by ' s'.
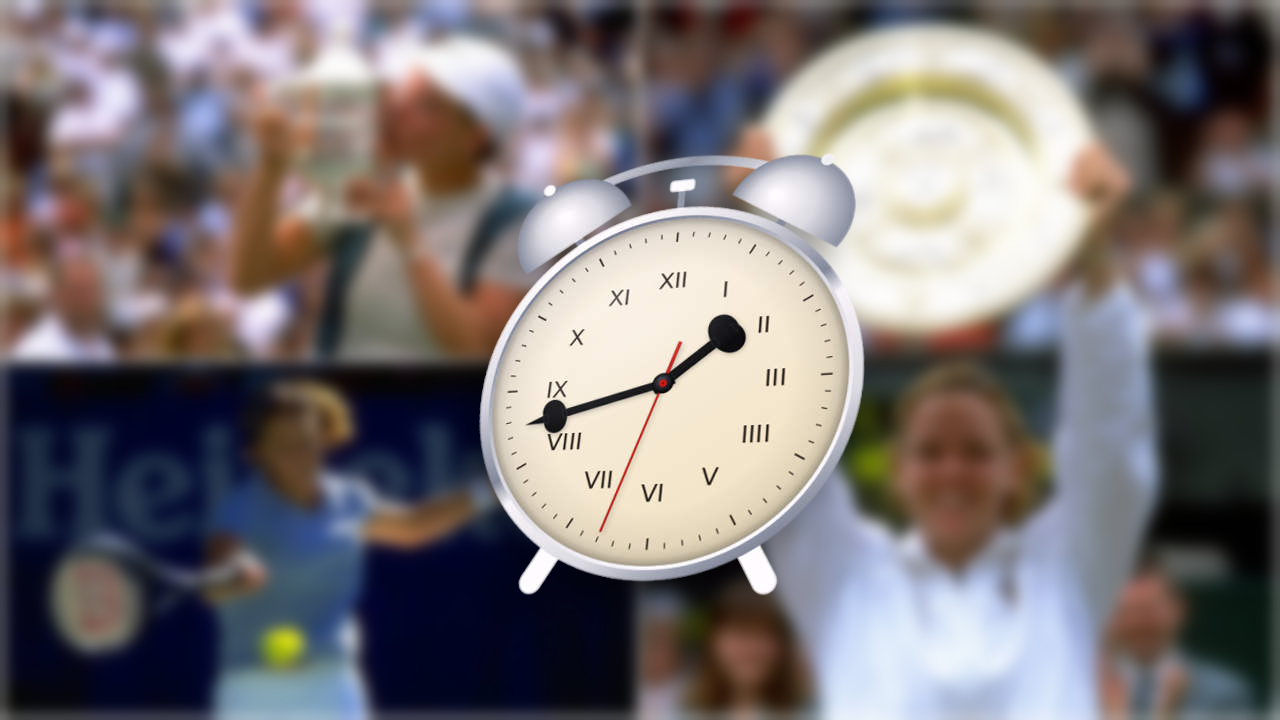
1 h 42 min 33 s
